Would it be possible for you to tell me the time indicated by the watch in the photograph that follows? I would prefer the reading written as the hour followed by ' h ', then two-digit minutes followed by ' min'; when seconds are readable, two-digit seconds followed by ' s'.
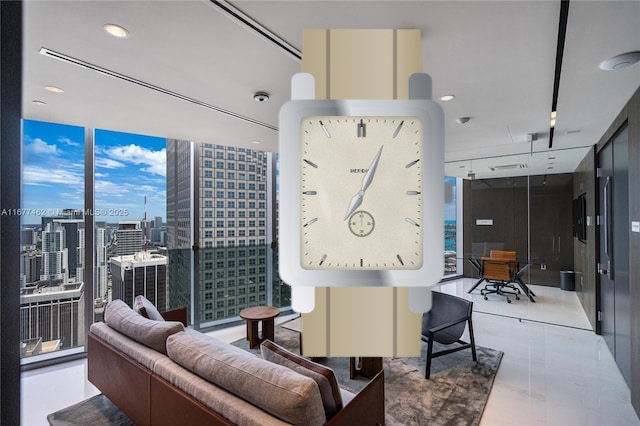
7 h 04 min
